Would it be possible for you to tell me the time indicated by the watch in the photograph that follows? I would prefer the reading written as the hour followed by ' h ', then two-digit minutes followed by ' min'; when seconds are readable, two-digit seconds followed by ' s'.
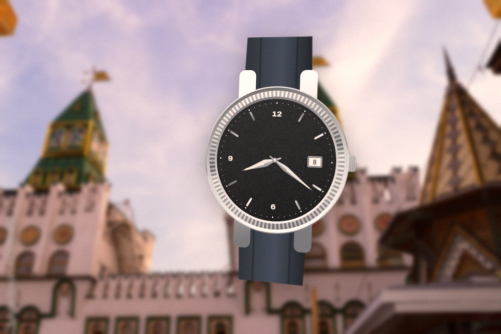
8 h 21 min
